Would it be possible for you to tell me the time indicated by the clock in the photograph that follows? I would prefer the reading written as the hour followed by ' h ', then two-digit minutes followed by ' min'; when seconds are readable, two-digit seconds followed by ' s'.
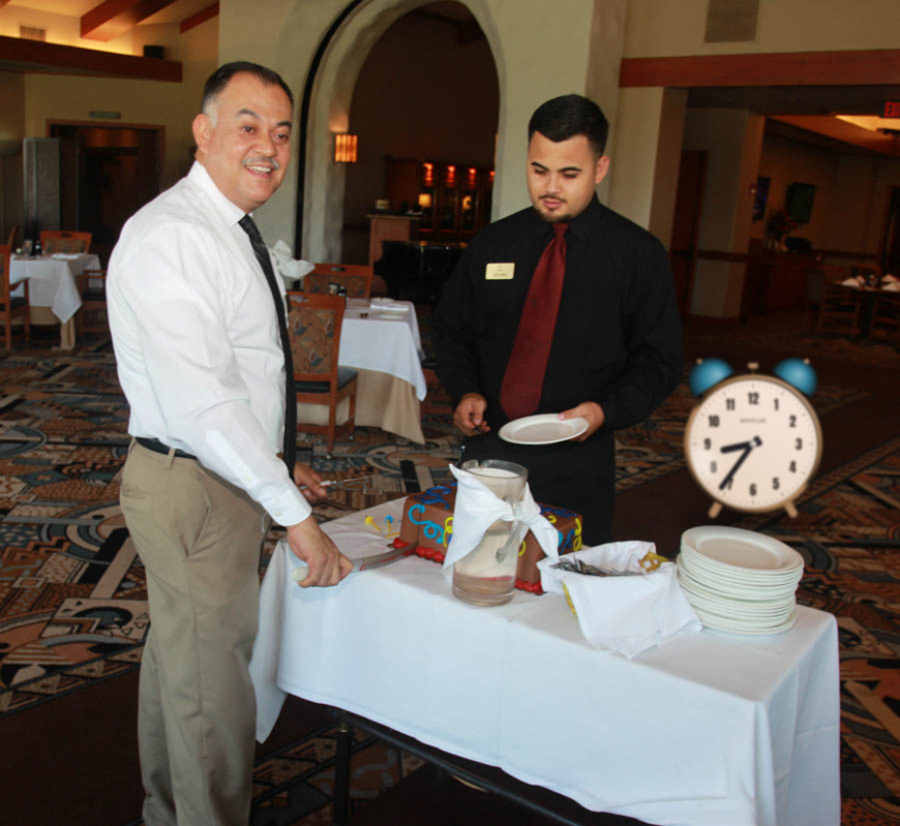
8 h 36 min
